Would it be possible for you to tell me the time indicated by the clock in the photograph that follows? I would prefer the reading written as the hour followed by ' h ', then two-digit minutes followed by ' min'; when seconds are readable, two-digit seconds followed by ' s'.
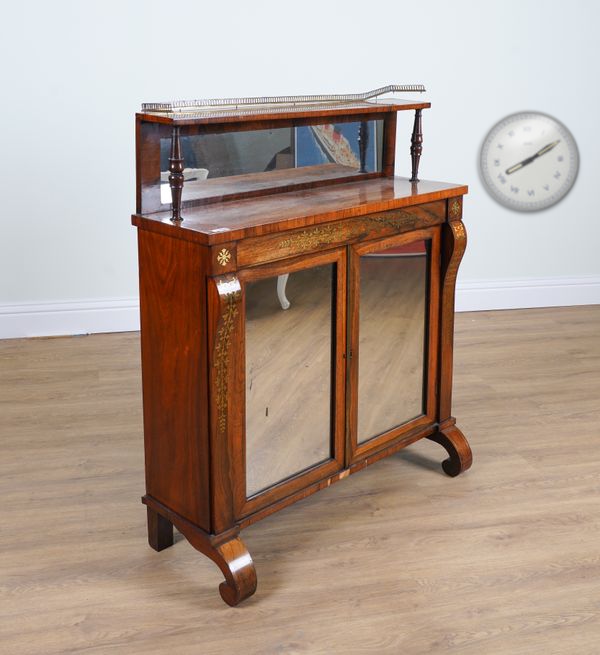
8 h 10 min
